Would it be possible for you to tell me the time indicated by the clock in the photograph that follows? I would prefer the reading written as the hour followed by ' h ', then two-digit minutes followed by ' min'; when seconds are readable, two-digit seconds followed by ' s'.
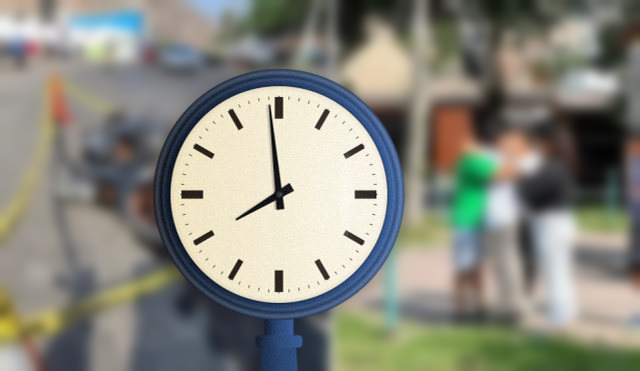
7 h 59 min
